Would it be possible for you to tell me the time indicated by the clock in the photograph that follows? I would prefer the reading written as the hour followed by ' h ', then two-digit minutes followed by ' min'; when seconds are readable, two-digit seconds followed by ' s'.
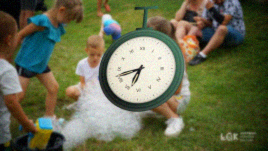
6 h 42 min
